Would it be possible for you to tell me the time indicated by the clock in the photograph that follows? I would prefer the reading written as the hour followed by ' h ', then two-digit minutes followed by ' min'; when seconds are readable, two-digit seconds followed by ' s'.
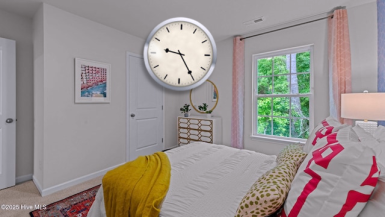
9 h 25 min
